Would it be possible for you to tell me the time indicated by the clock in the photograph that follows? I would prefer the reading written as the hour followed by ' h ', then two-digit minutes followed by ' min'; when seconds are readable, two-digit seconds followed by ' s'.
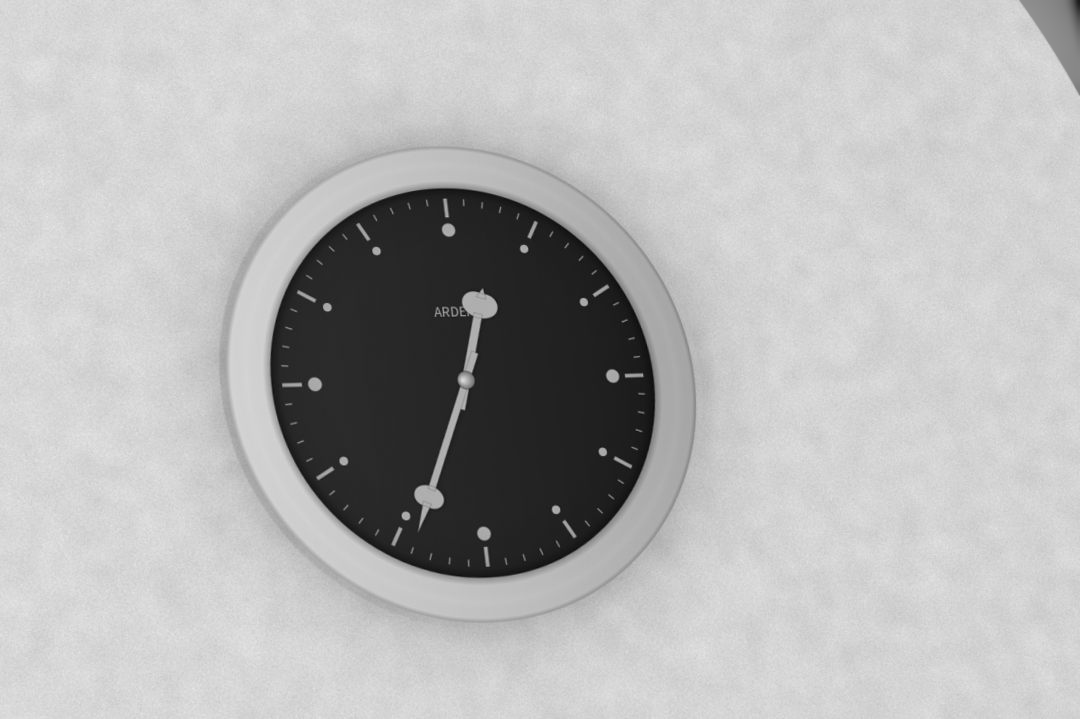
12 h 34 min
